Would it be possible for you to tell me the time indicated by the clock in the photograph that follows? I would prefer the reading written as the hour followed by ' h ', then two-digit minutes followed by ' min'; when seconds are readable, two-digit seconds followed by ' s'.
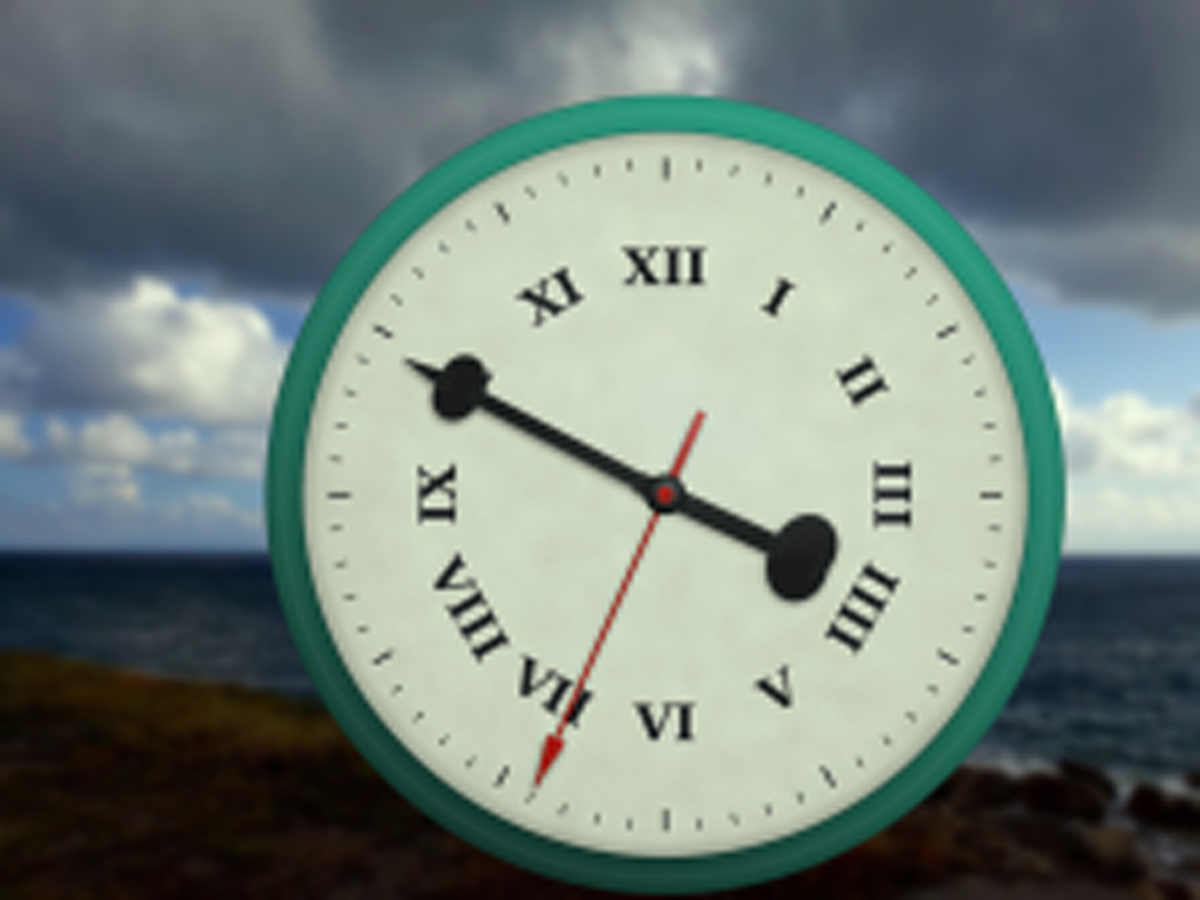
3 h 49 min 34 s
